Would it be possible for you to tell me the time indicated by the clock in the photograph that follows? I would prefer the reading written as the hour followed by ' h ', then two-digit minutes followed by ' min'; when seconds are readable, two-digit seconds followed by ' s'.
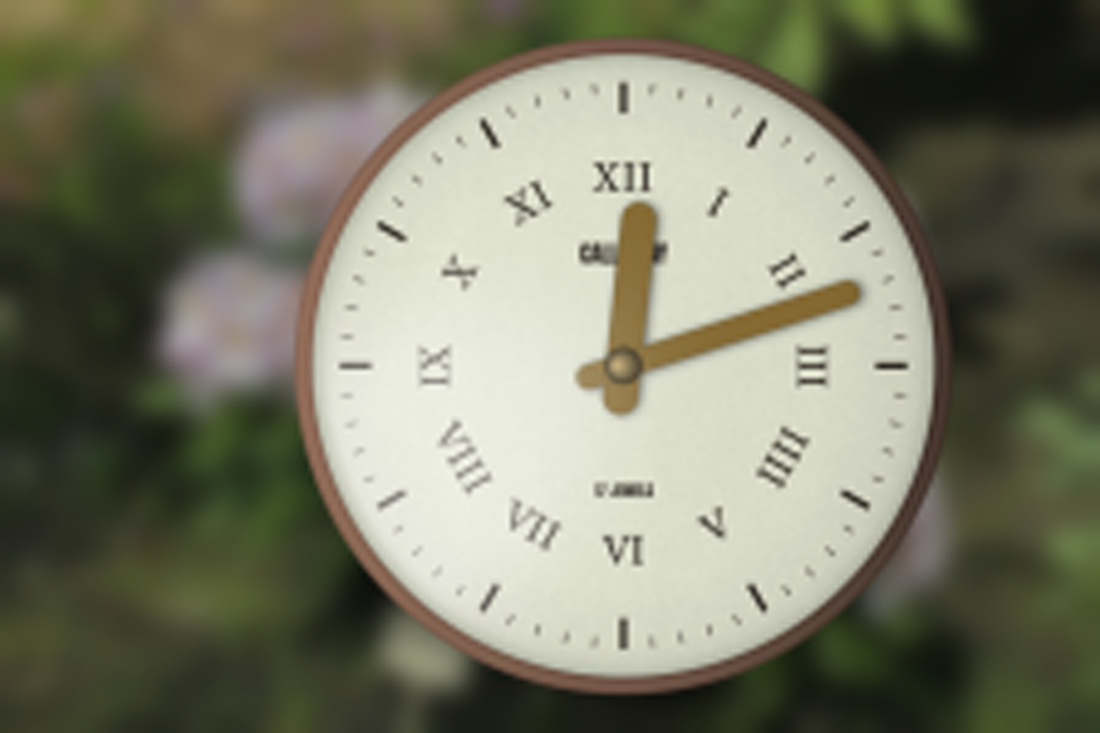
12 h 12 min
